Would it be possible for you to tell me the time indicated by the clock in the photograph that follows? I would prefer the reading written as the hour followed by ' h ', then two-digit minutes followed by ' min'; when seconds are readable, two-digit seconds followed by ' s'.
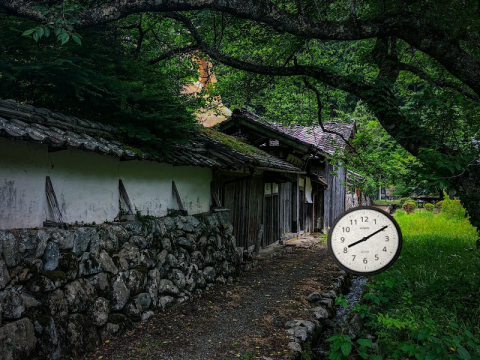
8 h 10 min
